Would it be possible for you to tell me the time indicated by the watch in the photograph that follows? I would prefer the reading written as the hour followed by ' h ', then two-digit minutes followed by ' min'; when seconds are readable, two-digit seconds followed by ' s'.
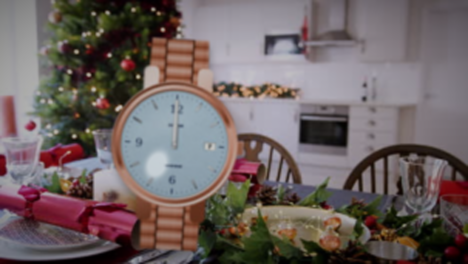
12 h 00 min
